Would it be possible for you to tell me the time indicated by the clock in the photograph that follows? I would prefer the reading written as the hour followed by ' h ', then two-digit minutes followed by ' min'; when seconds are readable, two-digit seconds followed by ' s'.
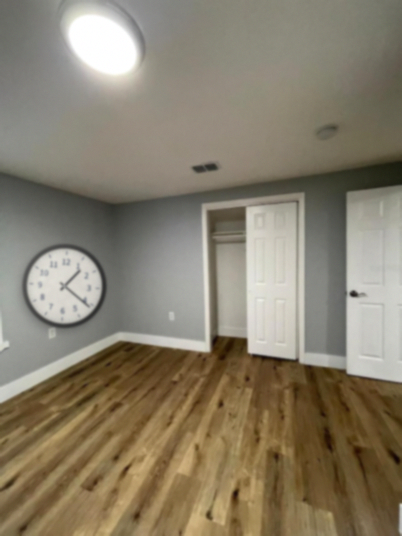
1 h 21 min
